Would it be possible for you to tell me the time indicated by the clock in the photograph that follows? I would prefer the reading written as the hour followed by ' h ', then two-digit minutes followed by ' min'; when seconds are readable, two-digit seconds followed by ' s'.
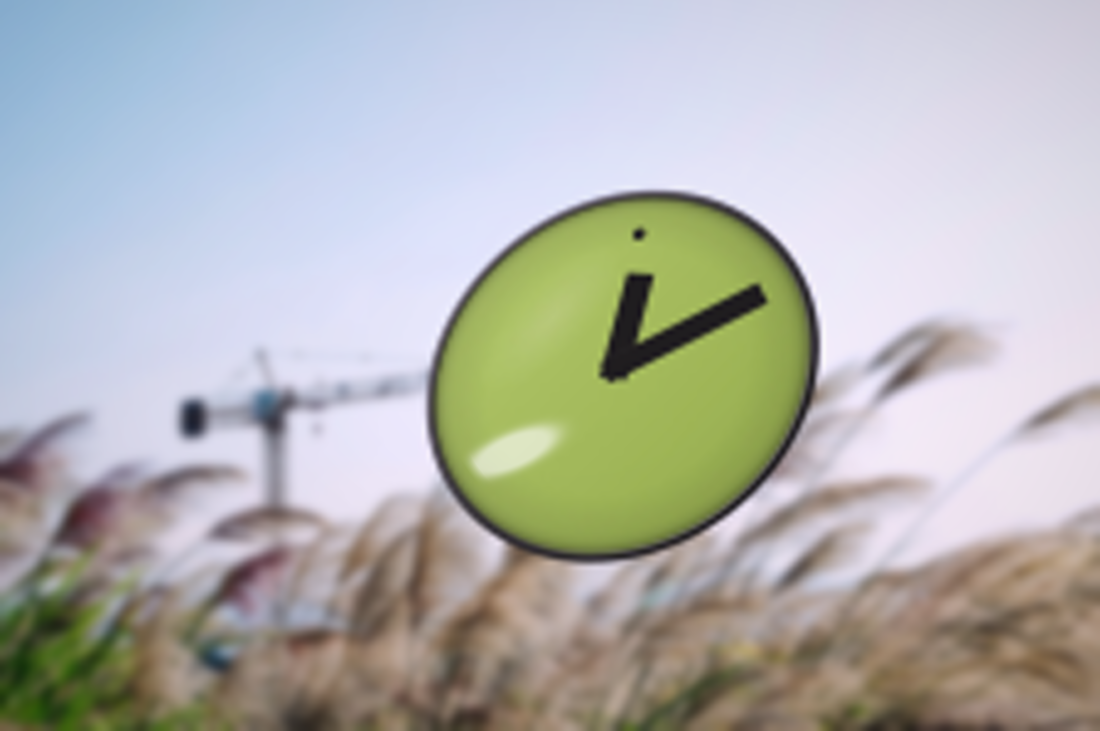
12 h 10 min
